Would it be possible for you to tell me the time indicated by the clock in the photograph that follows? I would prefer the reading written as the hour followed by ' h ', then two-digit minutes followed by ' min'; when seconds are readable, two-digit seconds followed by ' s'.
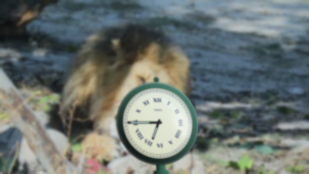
6 h 45 min
